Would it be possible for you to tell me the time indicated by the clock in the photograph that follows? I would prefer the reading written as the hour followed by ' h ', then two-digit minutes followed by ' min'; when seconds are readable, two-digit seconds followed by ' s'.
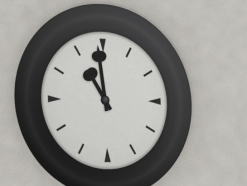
10 h 59 min
